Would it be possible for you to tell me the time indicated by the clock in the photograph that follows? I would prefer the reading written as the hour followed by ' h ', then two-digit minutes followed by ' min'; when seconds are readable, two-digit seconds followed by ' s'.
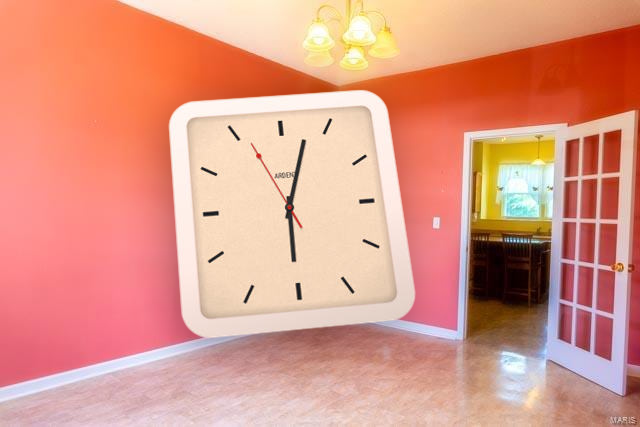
6 h 02 min 56 s
